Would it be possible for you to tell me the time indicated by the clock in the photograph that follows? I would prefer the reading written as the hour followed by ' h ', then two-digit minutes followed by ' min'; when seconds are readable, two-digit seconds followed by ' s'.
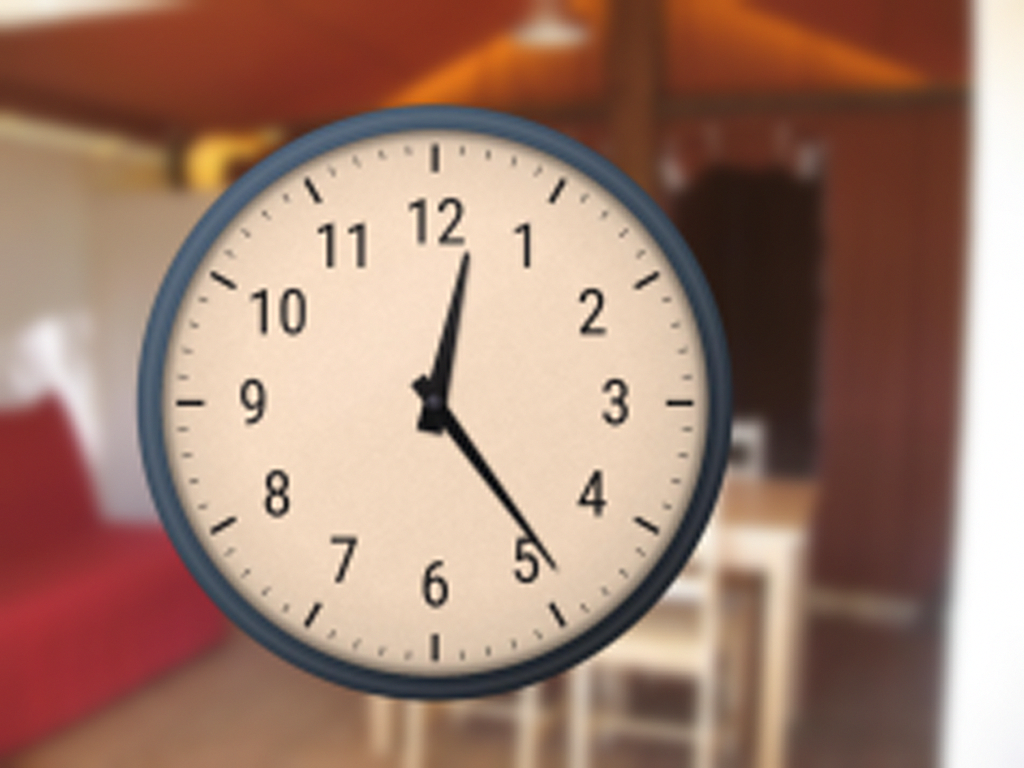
12 h 24 min
